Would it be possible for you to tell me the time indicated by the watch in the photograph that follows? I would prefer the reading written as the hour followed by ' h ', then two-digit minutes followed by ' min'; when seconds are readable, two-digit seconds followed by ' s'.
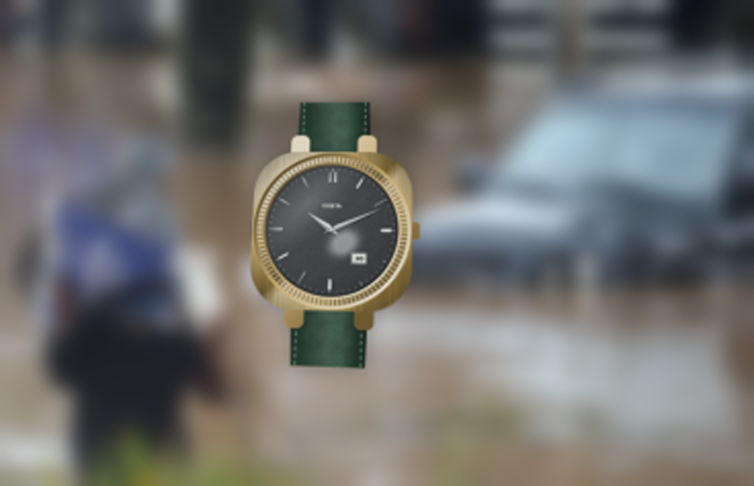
10 h 11 min
